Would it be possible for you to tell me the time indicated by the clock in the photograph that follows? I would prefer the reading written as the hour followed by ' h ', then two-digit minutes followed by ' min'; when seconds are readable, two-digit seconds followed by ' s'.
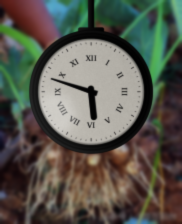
5 h 48 min
